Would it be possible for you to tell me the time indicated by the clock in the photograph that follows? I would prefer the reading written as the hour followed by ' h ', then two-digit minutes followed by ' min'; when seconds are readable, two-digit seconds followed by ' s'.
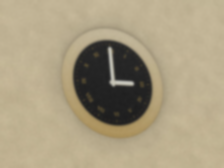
3 h 00 min
